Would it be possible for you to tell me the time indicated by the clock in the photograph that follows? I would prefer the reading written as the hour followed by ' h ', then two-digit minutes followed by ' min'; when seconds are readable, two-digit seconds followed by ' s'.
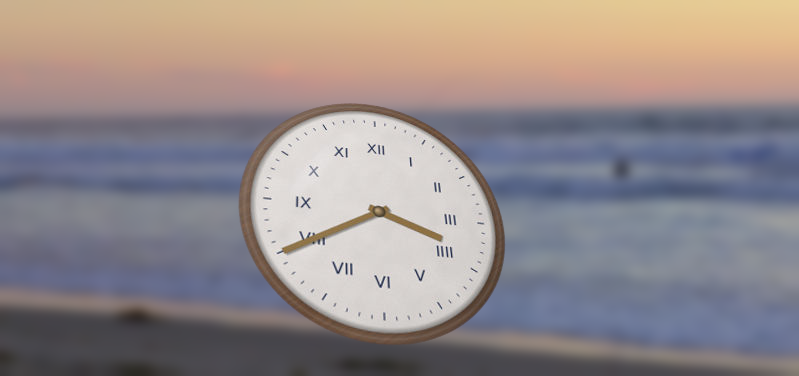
3 h 40 min
